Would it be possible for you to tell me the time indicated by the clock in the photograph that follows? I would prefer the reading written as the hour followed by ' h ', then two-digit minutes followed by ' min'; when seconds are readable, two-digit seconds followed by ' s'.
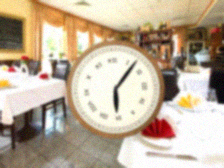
6 h 07 min
